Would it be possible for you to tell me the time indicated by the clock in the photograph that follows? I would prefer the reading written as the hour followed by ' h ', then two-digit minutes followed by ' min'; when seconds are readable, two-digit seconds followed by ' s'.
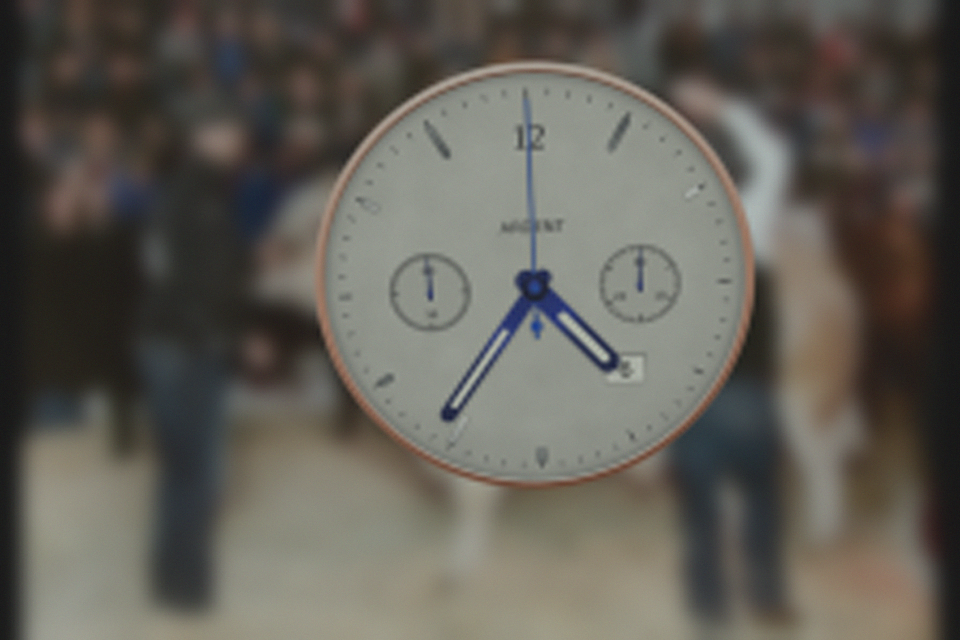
4 h 36 min
